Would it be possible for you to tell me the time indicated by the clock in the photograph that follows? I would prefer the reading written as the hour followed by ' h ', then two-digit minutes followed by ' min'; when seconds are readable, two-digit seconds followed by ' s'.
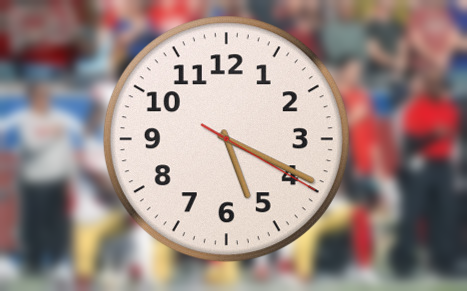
5 h 19 min 20 s
